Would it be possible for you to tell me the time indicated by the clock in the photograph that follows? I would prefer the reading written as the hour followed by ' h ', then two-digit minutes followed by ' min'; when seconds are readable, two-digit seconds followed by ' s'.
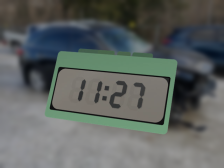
11 h 27 min
